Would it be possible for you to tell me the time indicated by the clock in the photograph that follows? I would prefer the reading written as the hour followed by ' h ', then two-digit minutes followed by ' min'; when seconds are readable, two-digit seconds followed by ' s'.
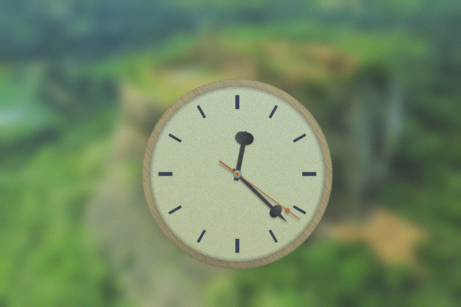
12 h 22 min 21 s
